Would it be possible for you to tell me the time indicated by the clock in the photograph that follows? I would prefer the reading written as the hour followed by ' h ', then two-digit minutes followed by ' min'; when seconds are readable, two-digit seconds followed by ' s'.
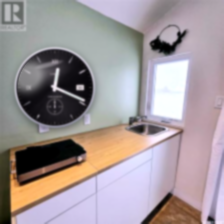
12 h 19 min
